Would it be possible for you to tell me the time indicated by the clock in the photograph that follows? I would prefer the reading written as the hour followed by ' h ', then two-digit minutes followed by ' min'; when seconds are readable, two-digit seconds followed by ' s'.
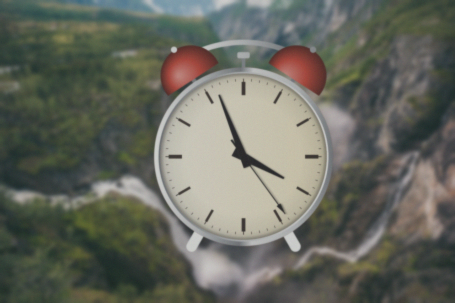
3 h 56 min 24 s
